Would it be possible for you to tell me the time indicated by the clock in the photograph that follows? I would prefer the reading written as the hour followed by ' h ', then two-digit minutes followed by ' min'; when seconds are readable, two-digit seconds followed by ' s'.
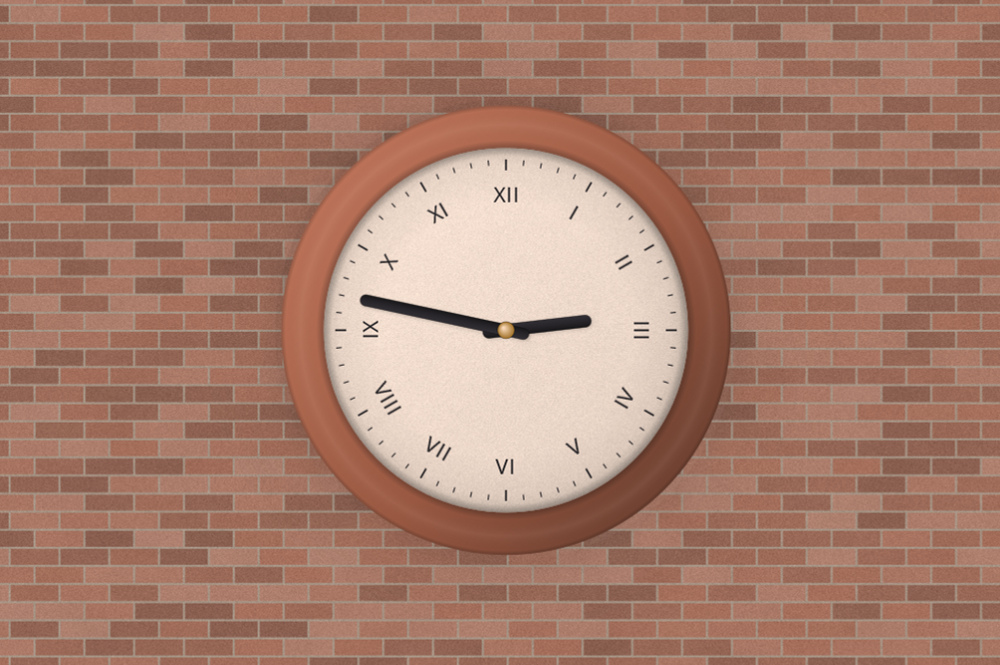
2 h 47 min
